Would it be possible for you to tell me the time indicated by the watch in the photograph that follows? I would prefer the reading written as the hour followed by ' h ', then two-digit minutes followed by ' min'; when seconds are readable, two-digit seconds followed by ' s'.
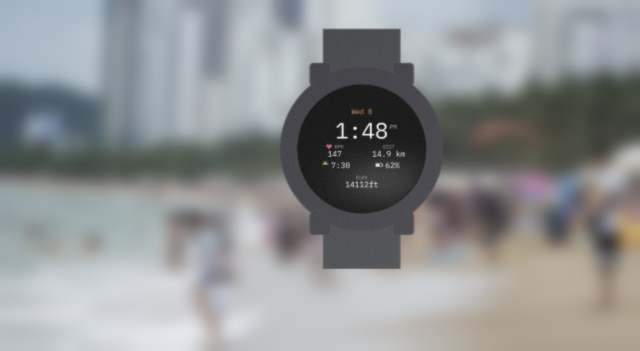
1 h 48 min
